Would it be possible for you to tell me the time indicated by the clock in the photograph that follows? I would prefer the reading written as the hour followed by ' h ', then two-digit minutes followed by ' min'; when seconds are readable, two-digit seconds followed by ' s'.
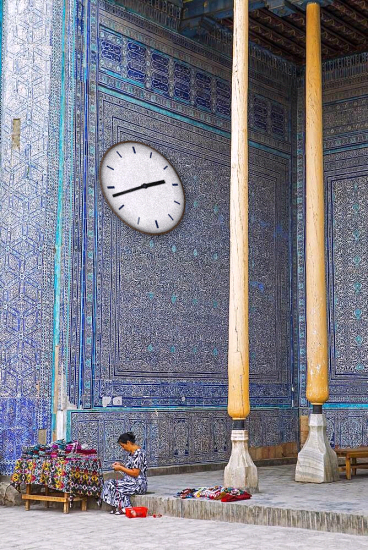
2 h 43 min
